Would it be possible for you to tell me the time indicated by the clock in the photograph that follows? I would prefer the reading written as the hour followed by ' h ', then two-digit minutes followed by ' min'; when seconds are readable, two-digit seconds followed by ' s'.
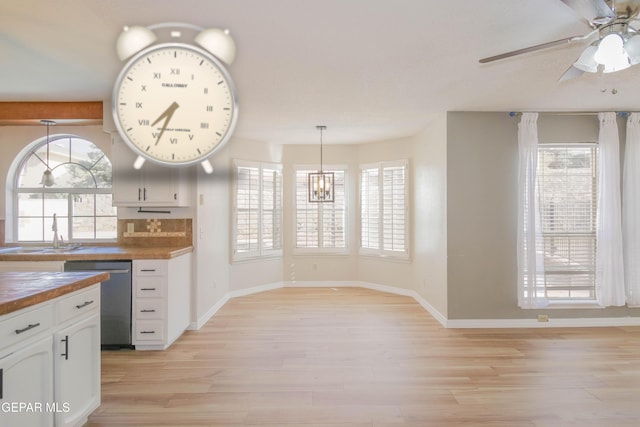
7 h 34 min
